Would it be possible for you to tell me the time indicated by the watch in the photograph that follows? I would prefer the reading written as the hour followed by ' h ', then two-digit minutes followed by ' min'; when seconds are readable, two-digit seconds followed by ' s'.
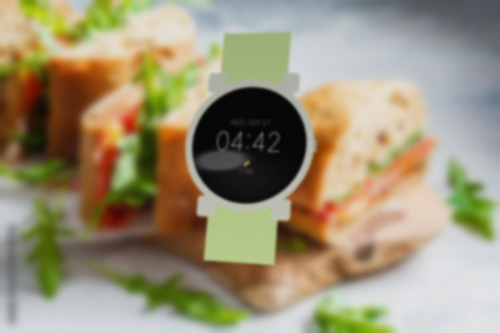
4 h 42 min
